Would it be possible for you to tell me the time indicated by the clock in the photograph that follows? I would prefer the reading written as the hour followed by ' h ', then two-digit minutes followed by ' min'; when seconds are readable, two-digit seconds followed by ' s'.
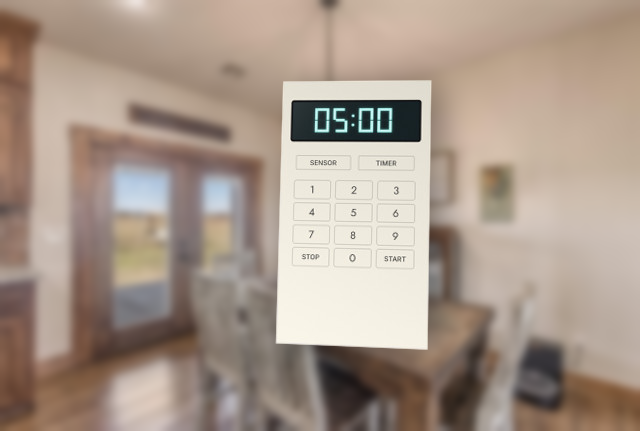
5 h 00 min
